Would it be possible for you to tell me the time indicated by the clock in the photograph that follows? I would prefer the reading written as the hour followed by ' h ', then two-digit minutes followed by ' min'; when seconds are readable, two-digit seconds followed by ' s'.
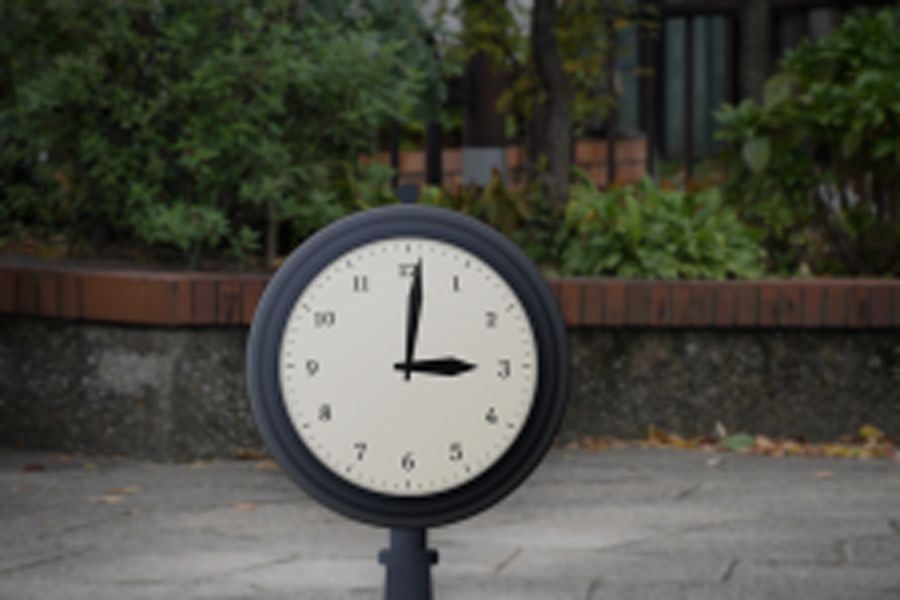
3 h 01 min
